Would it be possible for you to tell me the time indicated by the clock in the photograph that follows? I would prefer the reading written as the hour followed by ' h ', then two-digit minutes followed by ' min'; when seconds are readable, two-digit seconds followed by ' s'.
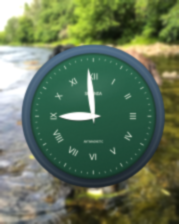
8 h 59 min
